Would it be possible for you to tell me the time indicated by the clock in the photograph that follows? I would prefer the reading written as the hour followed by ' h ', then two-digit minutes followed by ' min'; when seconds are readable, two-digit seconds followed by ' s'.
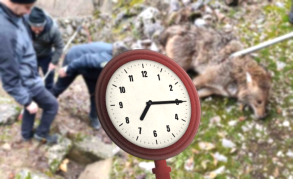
7 h 15 min
